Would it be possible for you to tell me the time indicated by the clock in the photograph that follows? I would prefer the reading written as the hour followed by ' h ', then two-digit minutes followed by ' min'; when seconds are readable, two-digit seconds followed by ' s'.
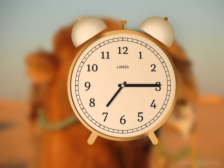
7 h 15 min
